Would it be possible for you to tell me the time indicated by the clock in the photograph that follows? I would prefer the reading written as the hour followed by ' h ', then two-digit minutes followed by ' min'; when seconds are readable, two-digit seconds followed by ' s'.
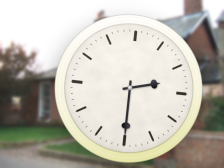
2 h 30 min
